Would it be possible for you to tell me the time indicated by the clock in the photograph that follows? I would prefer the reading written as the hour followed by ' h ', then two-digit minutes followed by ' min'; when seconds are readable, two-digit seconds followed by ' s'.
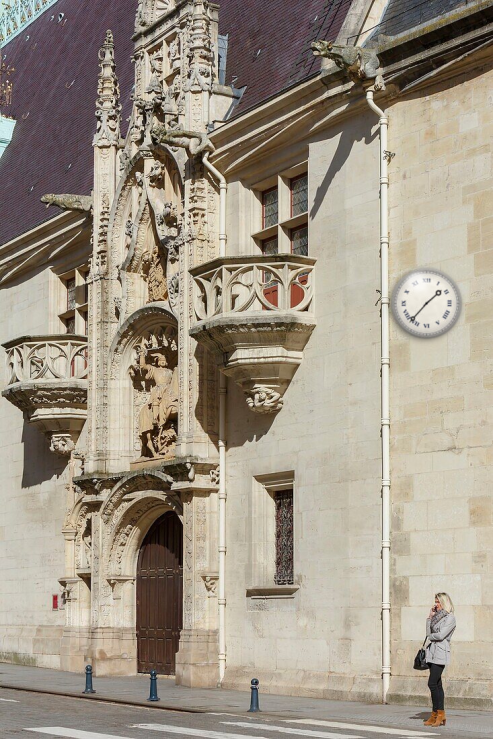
1 h 37 min
